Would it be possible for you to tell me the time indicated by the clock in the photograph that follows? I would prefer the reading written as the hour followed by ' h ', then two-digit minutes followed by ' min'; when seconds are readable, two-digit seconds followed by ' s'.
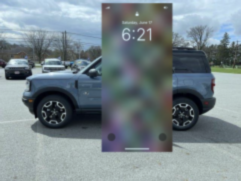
6 h 21 min
